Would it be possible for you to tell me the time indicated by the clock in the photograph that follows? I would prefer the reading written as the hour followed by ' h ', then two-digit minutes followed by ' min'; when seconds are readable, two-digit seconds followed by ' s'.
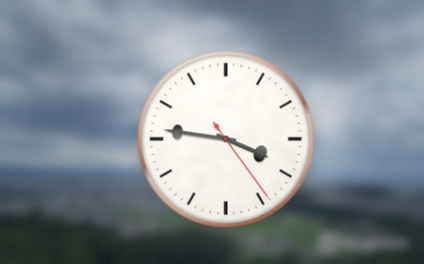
3 h 46 min 24 s
